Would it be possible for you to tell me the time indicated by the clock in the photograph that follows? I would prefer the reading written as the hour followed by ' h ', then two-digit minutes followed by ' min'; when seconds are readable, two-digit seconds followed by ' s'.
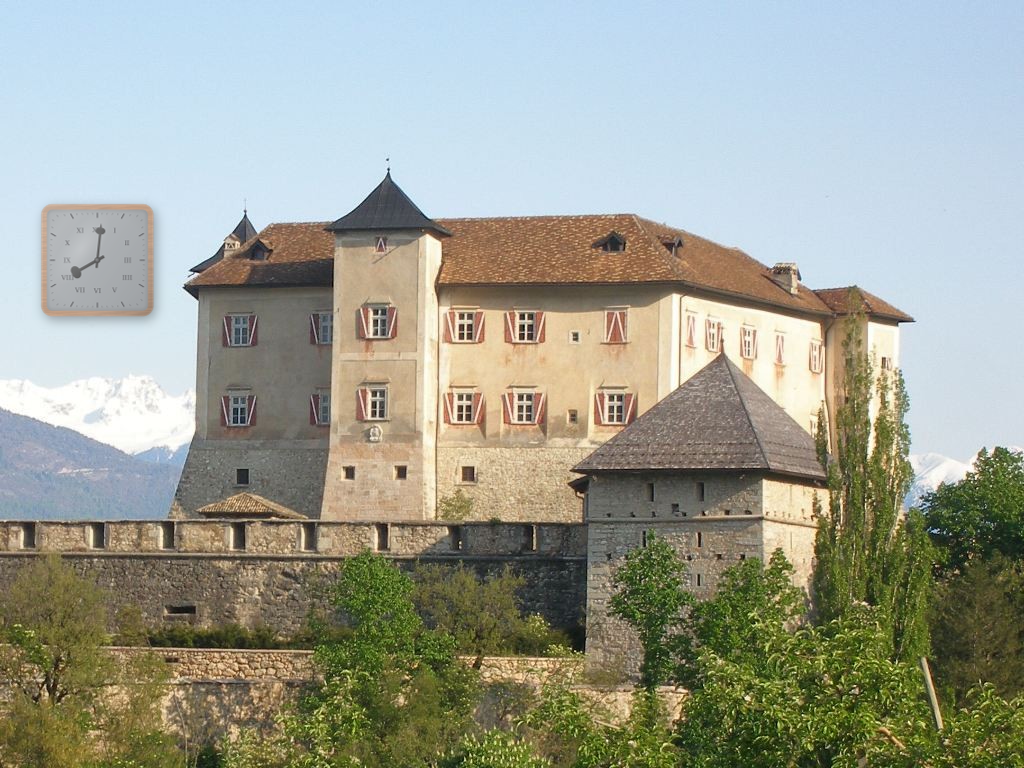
8 h 01 min
